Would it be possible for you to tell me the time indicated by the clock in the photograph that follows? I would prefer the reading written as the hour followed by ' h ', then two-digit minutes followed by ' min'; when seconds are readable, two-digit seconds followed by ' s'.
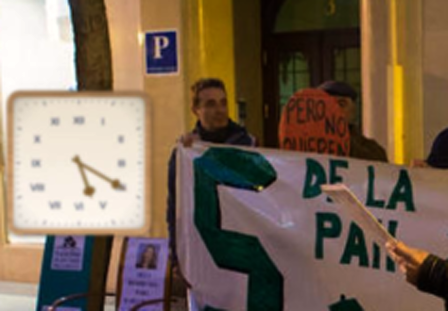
5 h 20 min
